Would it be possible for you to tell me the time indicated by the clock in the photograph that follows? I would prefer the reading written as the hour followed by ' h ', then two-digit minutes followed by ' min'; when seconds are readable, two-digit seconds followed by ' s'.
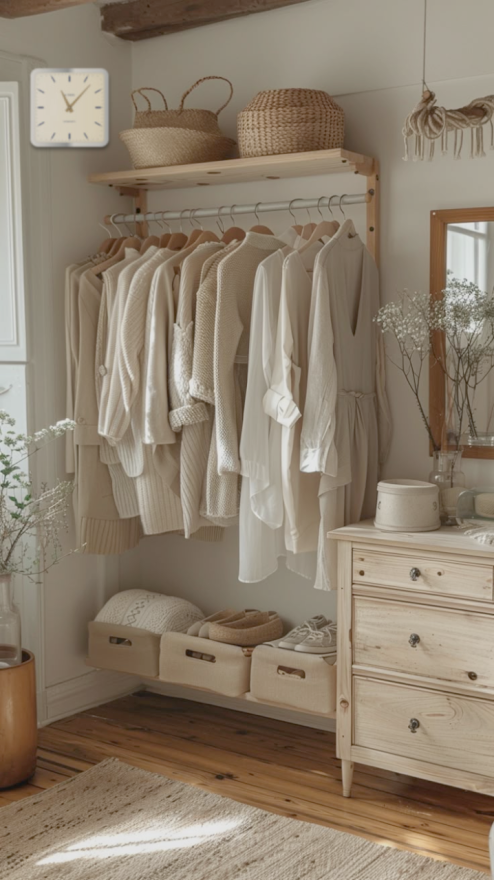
11 h 07 min
